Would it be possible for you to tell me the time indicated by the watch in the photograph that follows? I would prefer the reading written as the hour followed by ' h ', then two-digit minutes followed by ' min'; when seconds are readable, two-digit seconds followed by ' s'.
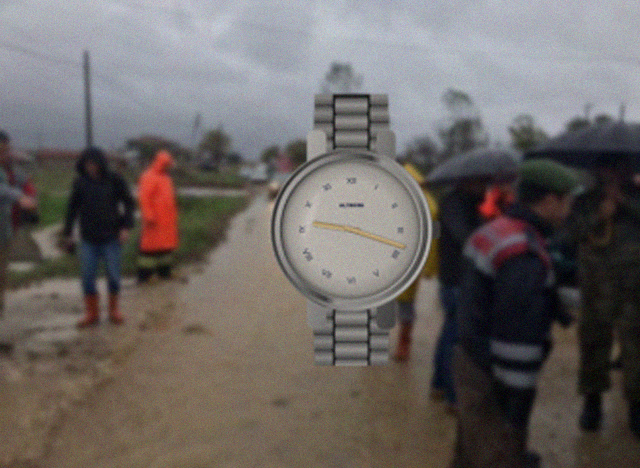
9 h 18 min
